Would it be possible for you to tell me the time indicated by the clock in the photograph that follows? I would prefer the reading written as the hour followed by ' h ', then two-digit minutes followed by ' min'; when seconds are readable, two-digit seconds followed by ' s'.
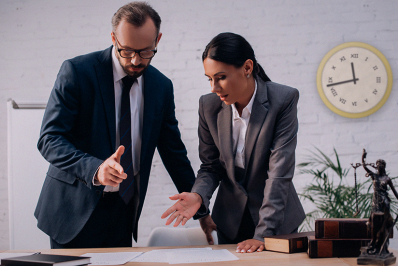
11 h 43 min
